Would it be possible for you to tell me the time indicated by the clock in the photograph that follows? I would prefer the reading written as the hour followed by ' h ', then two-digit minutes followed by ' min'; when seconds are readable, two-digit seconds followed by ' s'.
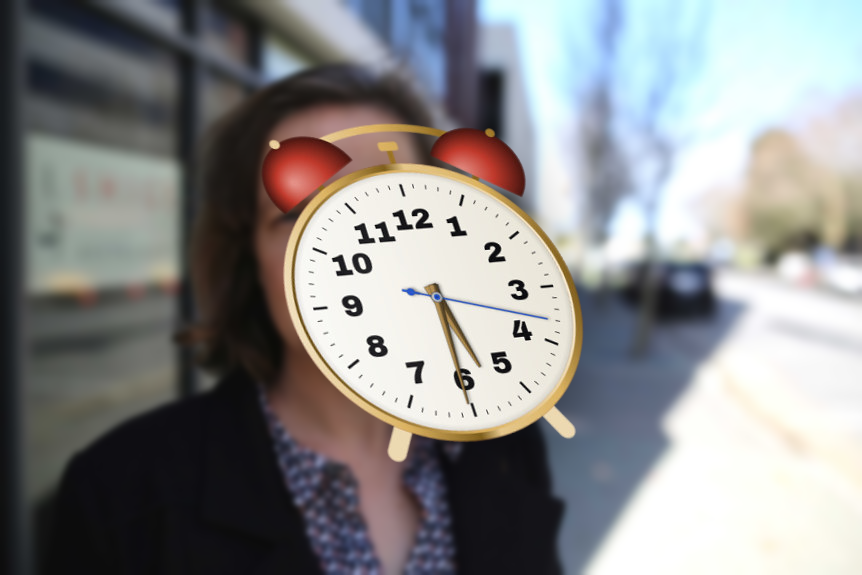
5 h 30 min 18 s
